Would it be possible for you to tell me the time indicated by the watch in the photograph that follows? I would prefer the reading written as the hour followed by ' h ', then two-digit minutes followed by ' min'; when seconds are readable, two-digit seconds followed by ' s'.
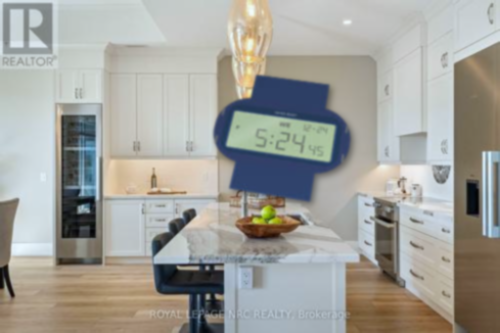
5 h 24 min
